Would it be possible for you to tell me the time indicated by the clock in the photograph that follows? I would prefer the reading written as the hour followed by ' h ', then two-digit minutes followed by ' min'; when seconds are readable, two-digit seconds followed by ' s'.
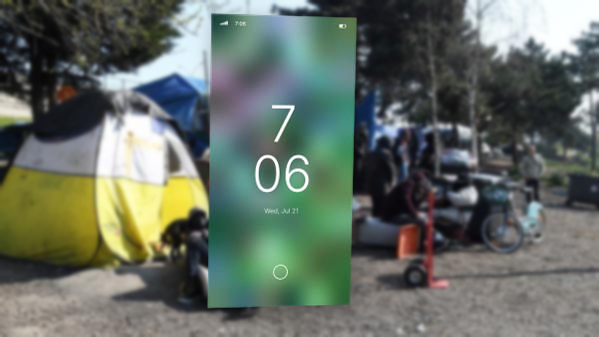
7 h 06 min
